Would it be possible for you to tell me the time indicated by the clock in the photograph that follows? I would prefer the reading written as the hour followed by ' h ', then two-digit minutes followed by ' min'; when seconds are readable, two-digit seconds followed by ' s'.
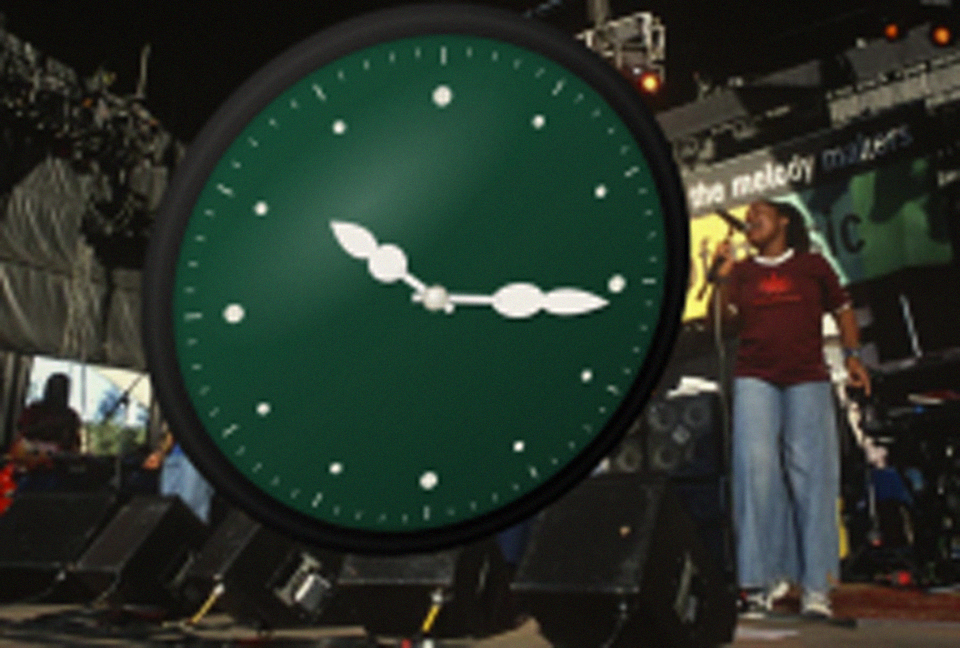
10 h 16 min
